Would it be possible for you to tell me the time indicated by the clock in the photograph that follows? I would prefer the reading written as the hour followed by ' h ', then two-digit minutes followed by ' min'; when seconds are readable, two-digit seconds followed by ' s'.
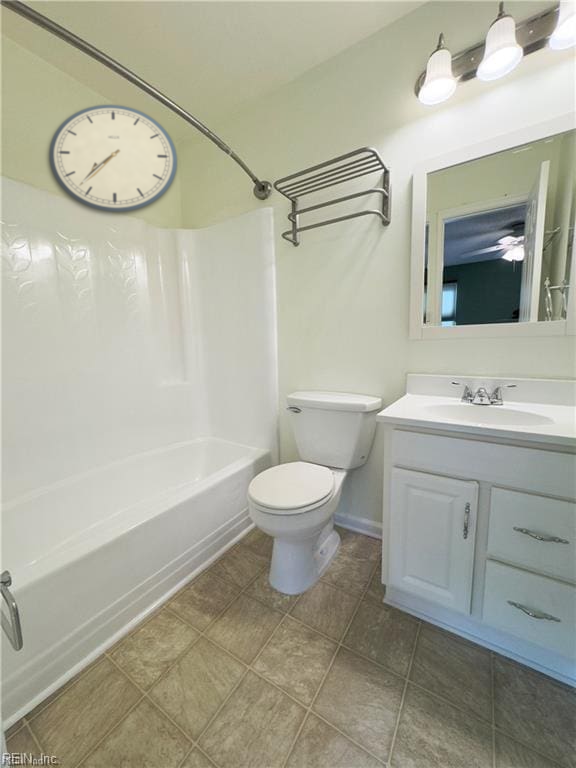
7 h 37 min
